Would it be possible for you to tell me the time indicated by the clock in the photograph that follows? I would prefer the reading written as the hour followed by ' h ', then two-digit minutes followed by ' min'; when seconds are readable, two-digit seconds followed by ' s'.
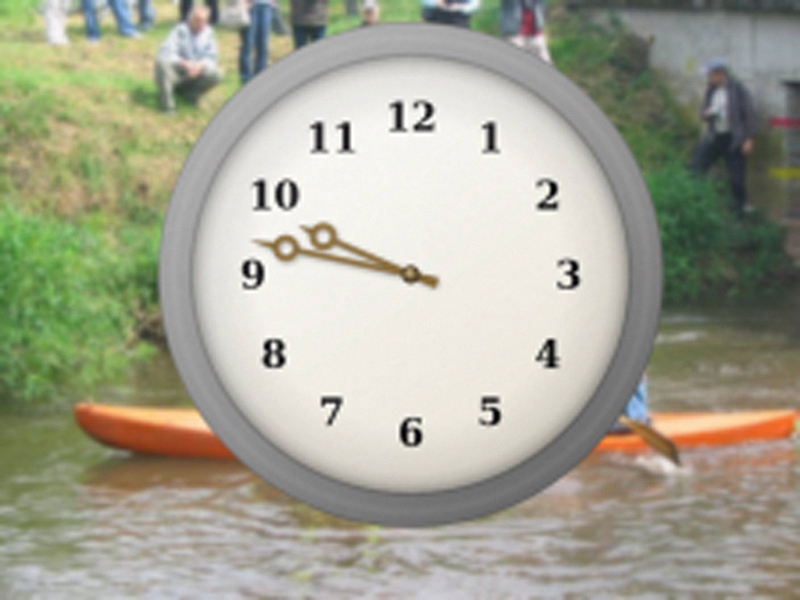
9 h 47 min
